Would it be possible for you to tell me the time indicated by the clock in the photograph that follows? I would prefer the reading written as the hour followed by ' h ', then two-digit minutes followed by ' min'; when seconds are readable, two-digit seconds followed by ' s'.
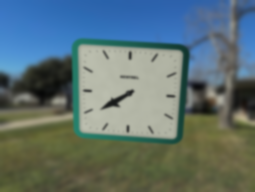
7 h 39 min
